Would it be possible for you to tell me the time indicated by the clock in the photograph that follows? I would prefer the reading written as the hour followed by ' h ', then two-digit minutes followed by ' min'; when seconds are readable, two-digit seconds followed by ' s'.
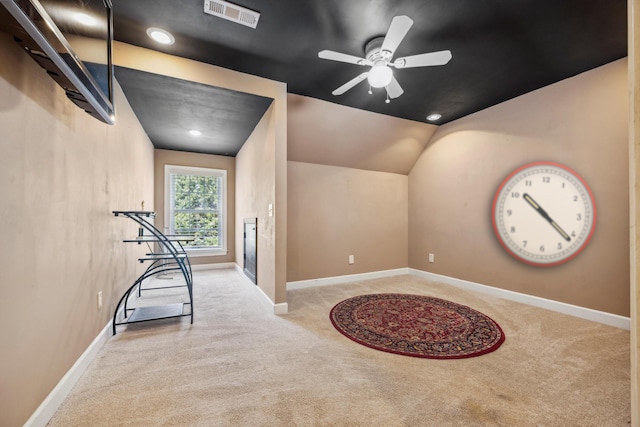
10 h 22 min
